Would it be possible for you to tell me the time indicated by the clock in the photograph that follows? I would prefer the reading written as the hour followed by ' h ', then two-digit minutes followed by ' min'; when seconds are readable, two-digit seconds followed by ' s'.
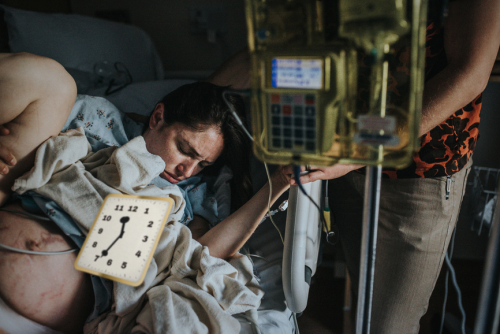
11 h 34 min
